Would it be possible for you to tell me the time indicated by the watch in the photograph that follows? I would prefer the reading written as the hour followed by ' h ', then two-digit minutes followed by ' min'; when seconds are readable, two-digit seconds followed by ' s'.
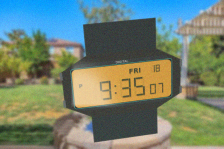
9 h 35 min 07 s
